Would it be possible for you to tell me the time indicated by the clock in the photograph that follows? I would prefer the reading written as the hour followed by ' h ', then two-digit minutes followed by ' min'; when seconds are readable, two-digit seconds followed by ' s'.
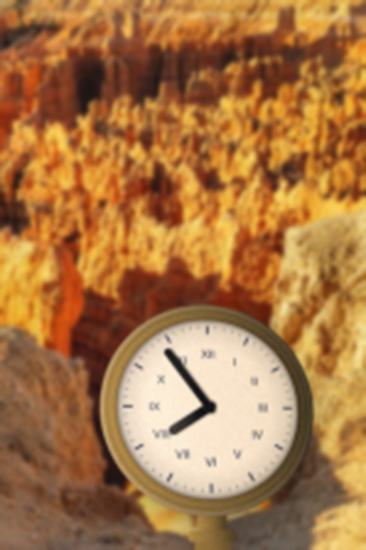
7 h 54 min
